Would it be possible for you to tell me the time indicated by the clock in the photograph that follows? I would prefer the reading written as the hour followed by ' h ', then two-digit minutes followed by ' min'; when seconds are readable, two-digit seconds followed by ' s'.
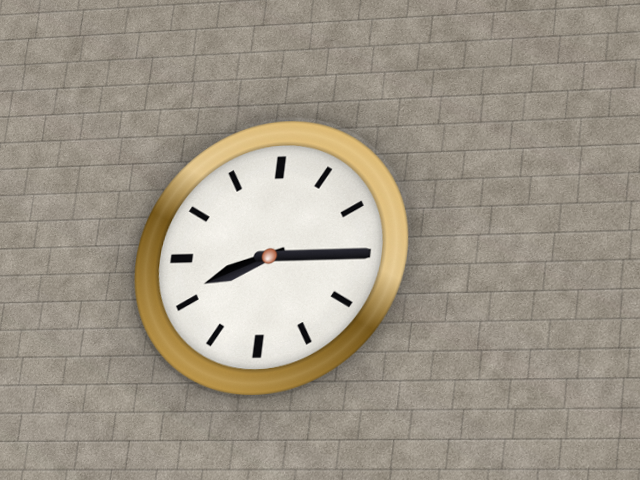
8 h 15 min
